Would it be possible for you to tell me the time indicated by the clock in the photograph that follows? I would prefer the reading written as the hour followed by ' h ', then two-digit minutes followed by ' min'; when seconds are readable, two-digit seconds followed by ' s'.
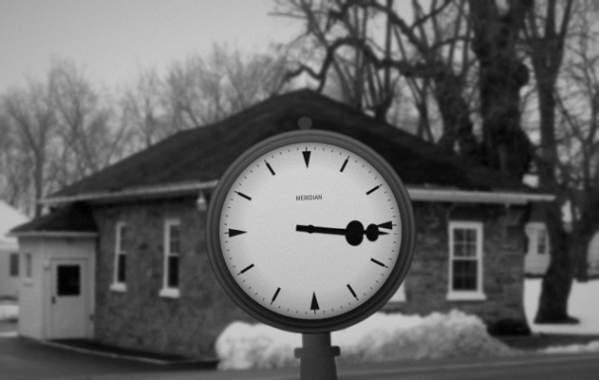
3 h 16 min
